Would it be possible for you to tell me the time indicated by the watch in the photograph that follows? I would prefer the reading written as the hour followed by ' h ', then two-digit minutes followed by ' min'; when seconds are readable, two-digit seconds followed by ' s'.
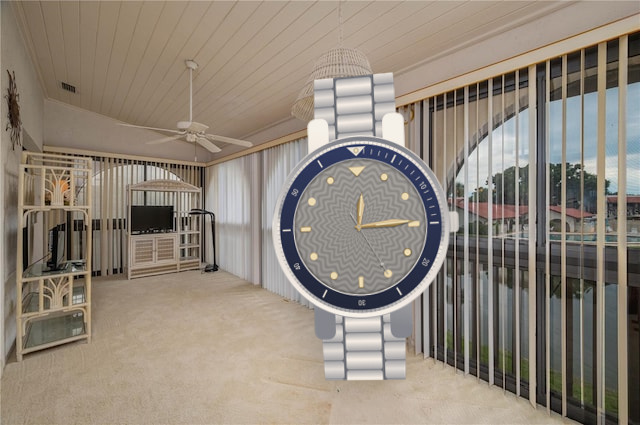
12 h 14 min 25 s
